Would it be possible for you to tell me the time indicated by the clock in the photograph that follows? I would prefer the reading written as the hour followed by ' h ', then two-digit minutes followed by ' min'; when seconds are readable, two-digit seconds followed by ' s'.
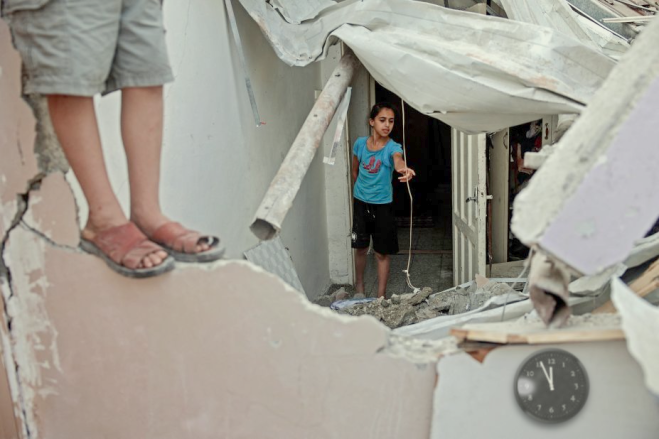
11 h 56 min
